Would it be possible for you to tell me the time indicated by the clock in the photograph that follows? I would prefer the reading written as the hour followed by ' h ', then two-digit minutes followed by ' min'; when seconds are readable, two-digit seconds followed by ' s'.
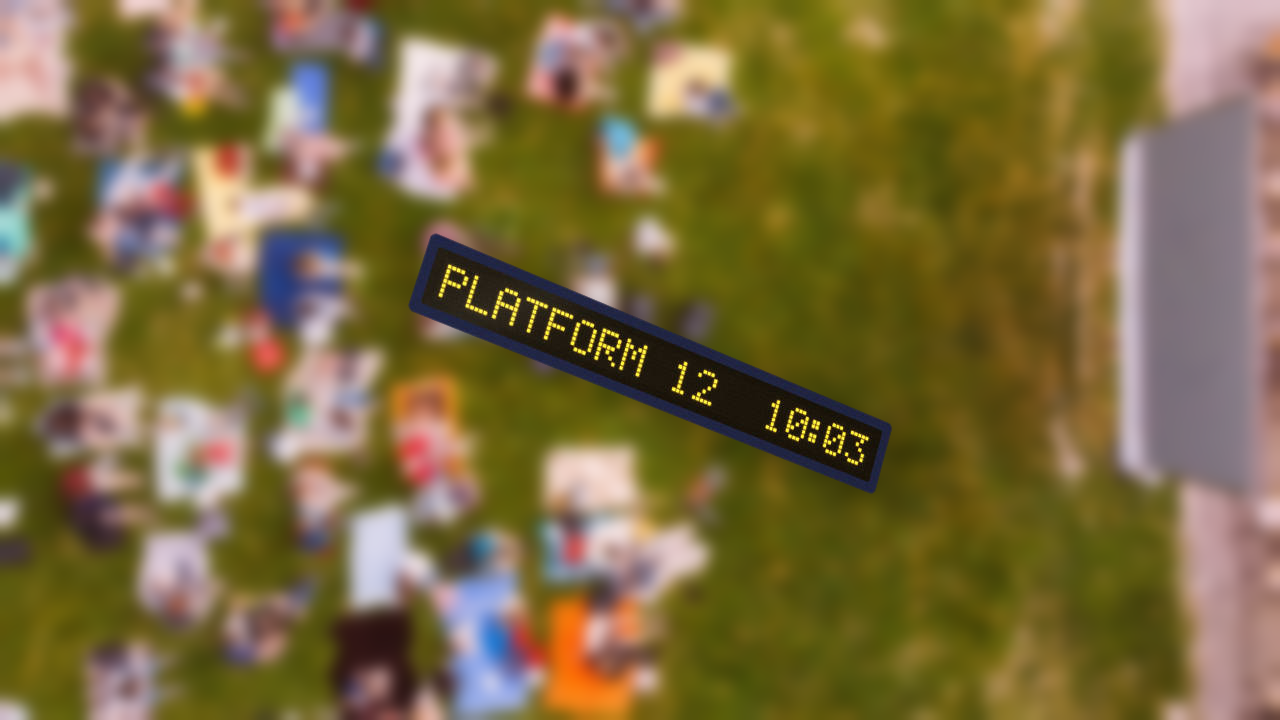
10 h 03 min
